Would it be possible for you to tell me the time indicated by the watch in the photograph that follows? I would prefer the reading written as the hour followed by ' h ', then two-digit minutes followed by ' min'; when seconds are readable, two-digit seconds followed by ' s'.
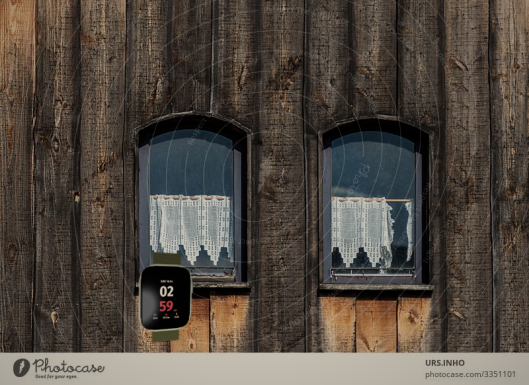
2 h 59 min
